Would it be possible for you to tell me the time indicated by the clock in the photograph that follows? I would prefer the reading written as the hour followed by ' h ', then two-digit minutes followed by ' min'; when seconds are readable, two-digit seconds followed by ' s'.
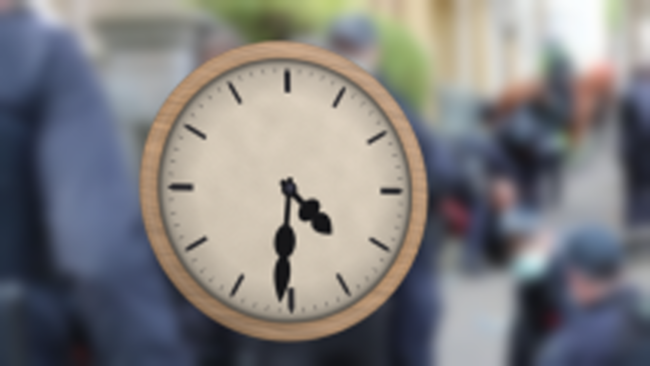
4 h 31 min
